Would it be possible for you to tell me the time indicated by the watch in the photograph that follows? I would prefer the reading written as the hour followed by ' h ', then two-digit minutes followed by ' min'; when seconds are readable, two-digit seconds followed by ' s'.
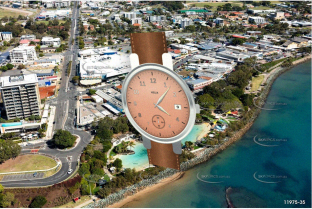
4 h 07 min
